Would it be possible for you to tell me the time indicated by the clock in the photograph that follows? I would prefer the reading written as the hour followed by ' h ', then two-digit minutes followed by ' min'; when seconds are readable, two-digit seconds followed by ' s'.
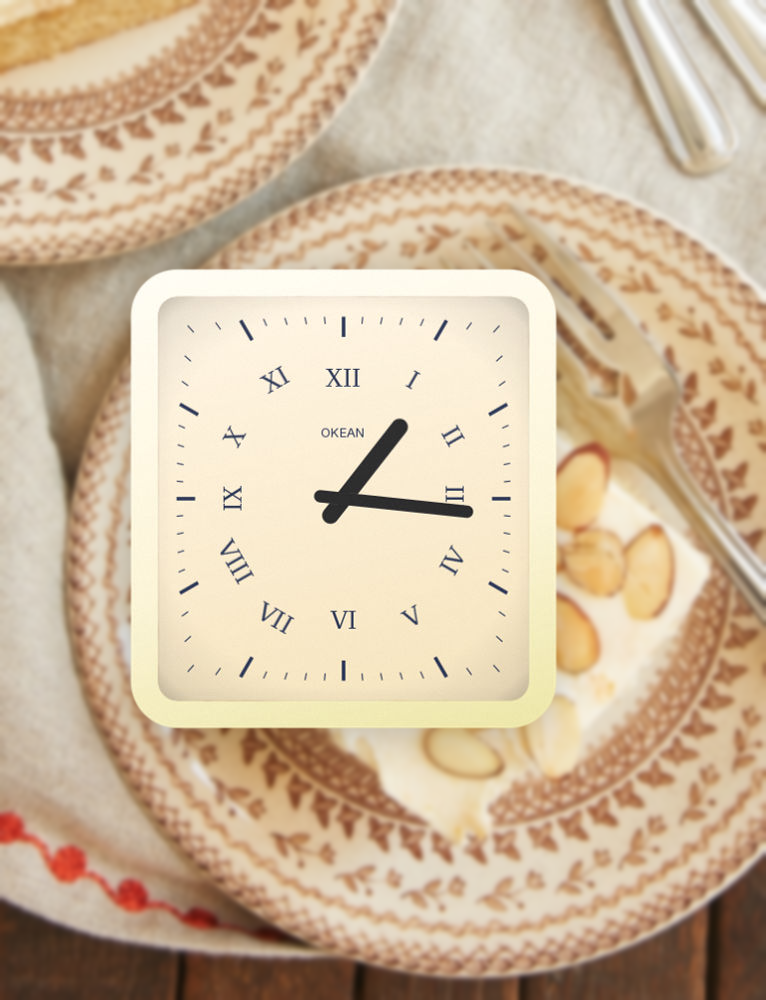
1 h 16 min
